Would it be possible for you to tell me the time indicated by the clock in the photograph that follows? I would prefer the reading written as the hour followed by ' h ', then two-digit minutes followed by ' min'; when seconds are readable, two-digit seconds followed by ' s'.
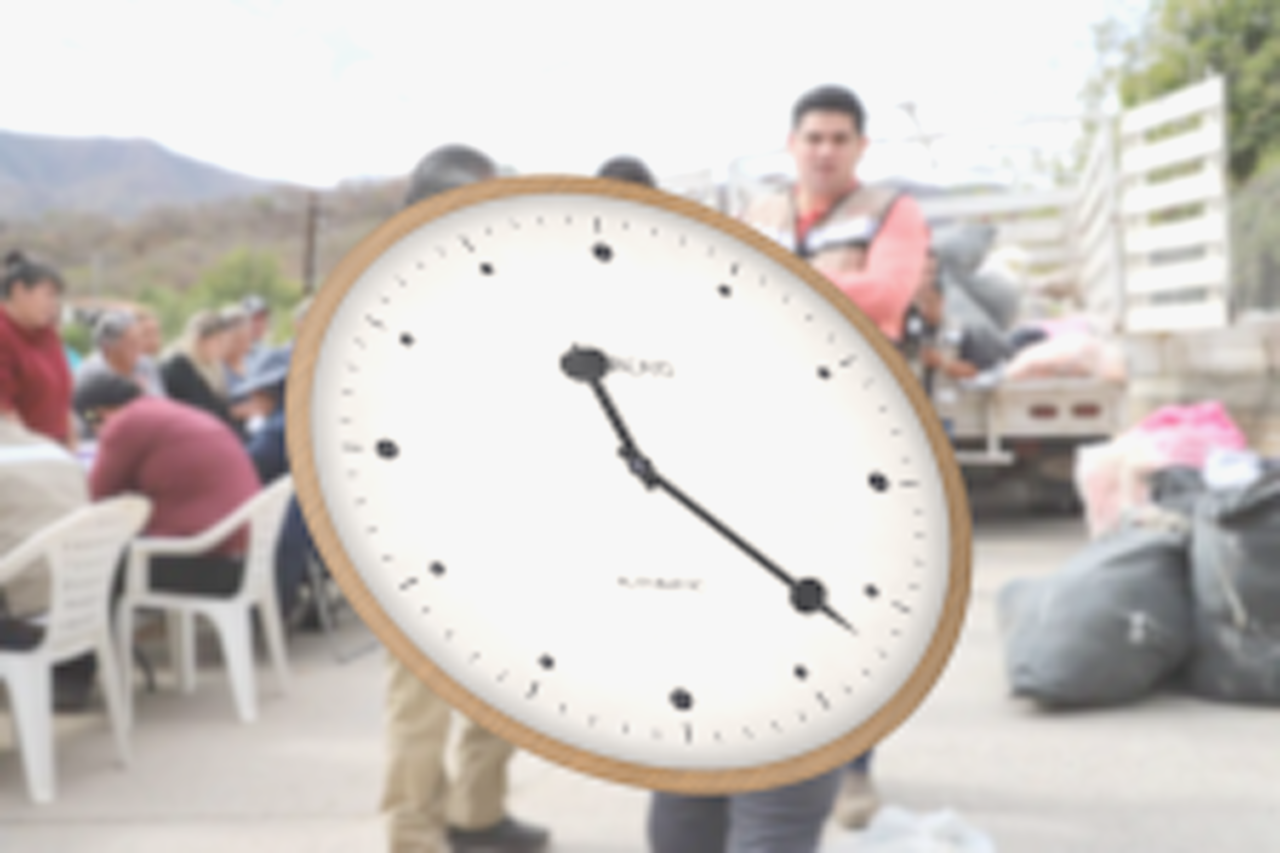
11 h 22 min
